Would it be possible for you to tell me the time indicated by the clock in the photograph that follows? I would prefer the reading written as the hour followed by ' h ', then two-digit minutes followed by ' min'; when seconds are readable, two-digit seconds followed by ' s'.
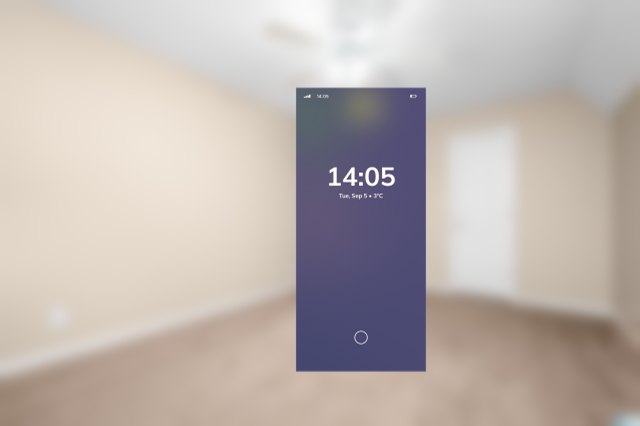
14 h 05 min
